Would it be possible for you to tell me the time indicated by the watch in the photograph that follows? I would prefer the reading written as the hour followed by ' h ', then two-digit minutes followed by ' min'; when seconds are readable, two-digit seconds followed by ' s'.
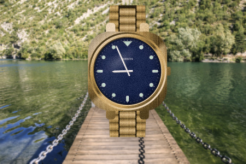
8 h 56 min
